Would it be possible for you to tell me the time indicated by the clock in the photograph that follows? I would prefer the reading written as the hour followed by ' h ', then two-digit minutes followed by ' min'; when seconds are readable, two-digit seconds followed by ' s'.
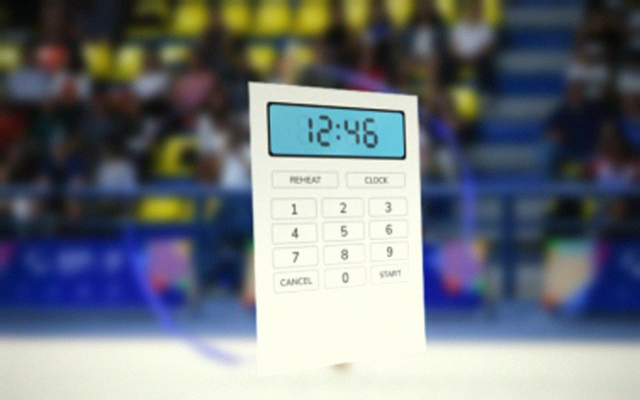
12 h 46 min
